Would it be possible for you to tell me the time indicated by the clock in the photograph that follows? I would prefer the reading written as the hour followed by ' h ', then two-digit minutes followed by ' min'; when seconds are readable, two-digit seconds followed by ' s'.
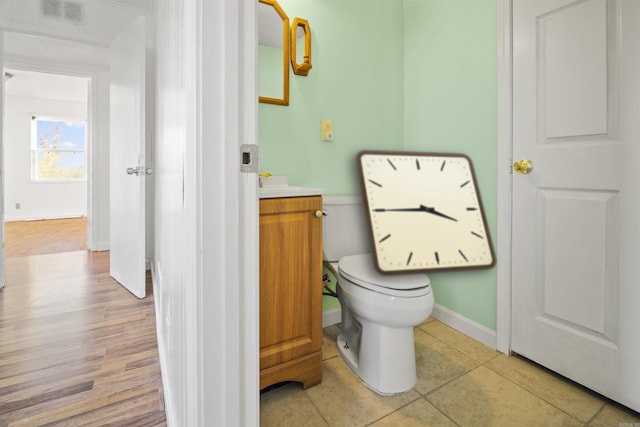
3 h 45 min
